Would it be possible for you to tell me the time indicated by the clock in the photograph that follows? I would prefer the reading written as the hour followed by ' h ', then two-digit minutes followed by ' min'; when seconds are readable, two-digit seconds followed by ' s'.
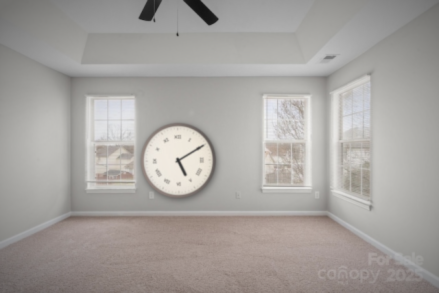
5 h 10 min
